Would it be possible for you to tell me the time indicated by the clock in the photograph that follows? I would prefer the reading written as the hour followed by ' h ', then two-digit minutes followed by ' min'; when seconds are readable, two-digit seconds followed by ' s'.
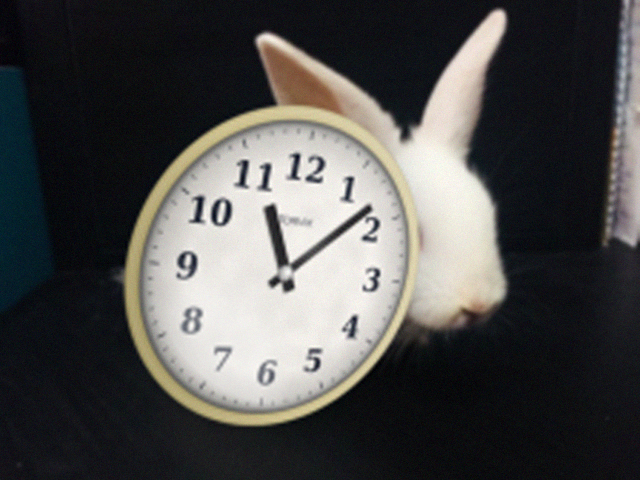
11 h 08 min
